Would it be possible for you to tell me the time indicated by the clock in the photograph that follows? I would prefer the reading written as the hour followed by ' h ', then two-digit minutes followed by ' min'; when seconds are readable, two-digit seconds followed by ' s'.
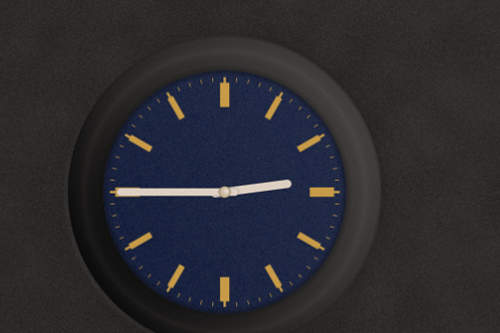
2 h 45 min
